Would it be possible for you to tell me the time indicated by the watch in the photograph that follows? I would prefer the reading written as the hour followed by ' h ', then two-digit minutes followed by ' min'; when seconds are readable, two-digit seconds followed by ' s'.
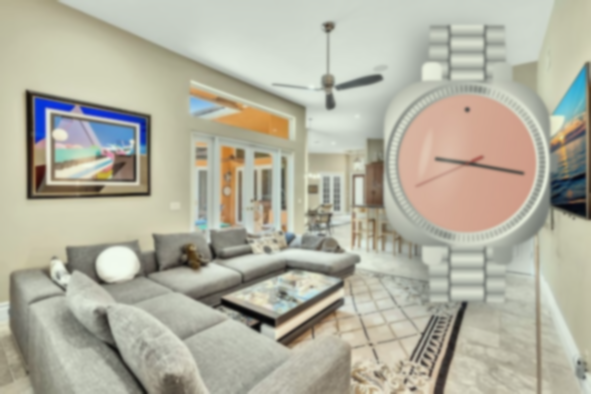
9 h 16 min 41 s
